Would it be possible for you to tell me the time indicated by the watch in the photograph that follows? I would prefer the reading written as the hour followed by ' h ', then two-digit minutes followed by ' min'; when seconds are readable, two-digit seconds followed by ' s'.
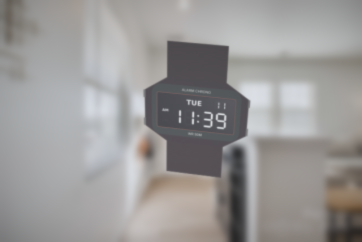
11 h 39 min
